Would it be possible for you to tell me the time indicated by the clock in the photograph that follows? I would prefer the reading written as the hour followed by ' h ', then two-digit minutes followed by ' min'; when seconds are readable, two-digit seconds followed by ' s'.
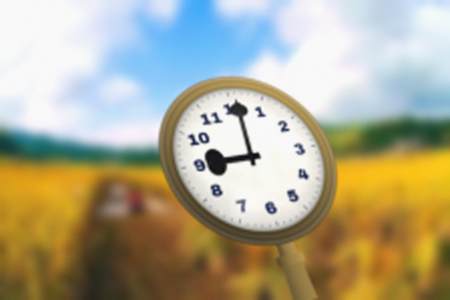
9 h 01 min
